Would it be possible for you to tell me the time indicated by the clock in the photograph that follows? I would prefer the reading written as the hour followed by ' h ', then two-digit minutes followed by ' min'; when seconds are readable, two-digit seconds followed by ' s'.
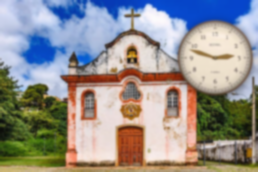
2 h 48 min
